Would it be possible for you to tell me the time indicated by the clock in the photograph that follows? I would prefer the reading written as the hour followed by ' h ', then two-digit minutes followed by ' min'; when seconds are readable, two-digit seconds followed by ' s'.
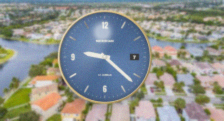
9 h 22 min
